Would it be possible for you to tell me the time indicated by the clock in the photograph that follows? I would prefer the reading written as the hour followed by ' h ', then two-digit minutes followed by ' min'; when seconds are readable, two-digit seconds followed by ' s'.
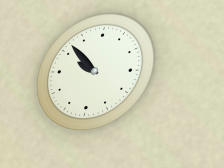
9 h 52 min
